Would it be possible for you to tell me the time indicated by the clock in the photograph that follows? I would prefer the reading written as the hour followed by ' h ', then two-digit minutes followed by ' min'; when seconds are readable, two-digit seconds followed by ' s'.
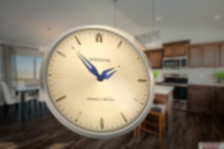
1 h 53 min
